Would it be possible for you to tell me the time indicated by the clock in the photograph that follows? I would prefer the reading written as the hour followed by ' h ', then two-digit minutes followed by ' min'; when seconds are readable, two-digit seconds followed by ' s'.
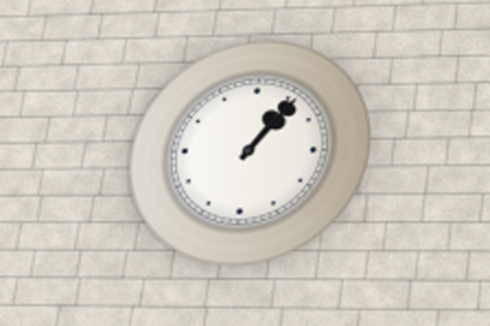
1 h 06 min
